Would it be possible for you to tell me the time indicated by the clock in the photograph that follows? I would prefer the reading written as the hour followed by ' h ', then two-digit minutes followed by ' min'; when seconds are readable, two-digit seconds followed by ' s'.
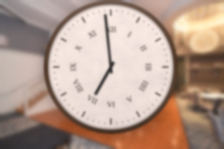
6 h 59 min
